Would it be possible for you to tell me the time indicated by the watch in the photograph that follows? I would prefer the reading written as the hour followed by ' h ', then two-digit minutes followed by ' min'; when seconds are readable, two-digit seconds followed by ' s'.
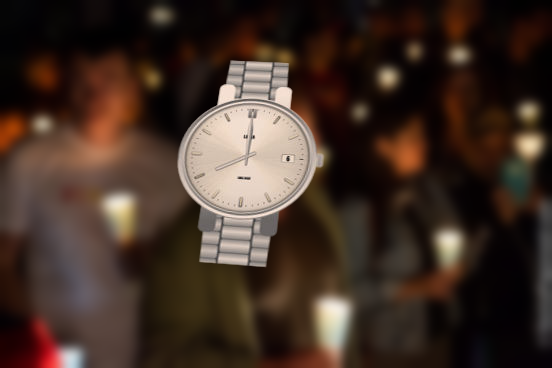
8 h 00 min
